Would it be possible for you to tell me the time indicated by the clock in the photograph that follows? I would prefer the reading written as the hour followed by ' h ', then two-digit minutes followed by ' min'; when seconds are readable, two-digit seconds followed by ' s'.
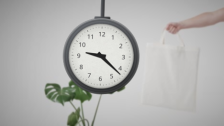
9 h 22 min
